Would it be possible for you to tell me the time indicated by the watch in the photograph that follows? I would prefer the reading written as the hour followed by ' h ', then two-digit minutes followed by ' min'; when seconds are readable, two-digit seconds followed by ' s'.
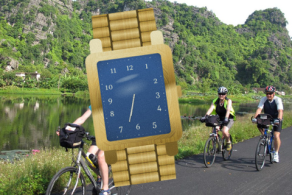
6 h 33 min
